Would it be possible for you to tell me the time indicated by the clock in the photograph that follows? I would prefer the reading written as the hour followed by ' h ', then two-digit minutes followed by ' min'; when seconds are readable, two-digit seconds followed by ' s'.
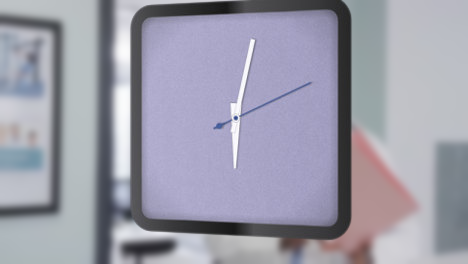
6 h 02 min 11 s
